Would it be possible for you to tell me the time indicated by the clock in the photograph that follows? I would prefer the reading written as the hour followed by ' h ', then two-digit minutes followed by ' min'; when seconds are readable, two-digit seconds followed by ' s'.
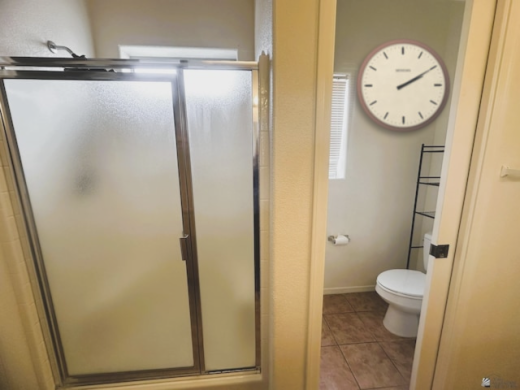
2 h 10 min
